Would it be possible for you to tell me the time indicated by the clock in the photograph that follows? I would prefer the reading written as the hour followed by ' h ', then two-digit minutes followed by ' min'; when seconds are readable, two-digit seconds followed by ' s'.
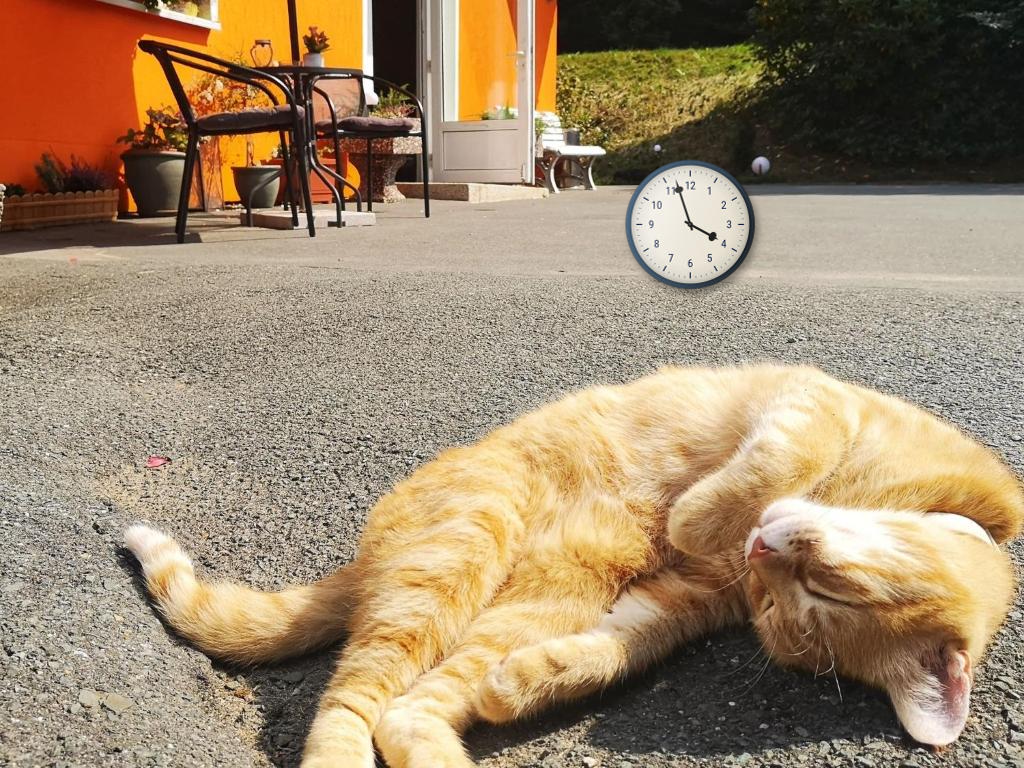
3 h 57 min
